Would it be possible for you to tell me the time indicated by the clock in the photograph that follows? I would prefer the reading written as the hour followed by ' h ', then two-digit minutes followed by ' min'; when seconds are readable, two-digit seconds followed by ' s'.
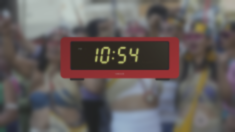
10 h 54 min
